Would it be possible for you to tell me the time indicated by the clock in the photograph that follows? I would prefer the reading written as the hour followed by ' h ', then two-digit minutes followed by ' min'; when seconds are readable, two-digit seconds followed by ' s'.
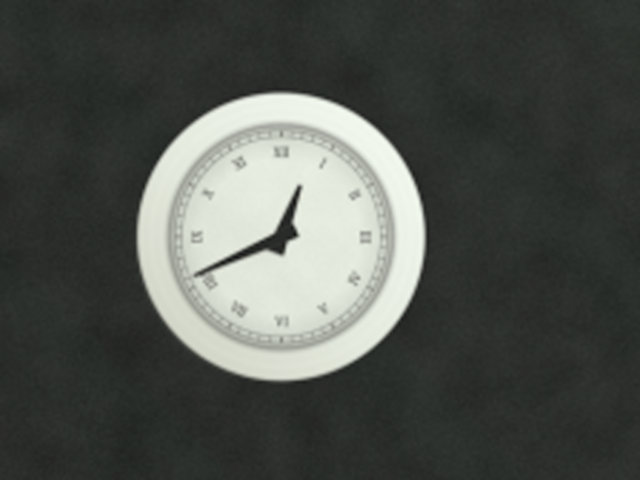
12 h 41 min
